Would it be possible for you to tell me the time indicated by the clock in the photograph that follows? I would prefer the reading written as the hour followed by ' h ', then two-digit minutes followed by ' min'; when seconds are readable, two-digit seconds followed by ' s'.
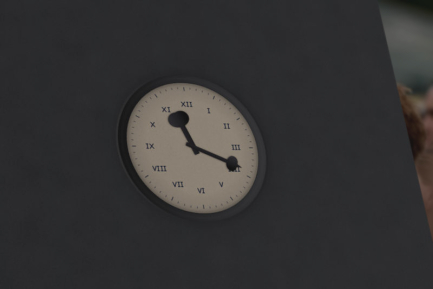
11 h 19 min
